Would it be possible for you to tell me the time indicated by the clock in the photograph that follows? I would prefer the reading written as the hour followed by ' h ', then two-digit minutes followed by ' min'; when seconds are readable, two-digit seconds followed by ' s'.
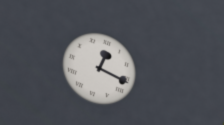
12 h 16 min
